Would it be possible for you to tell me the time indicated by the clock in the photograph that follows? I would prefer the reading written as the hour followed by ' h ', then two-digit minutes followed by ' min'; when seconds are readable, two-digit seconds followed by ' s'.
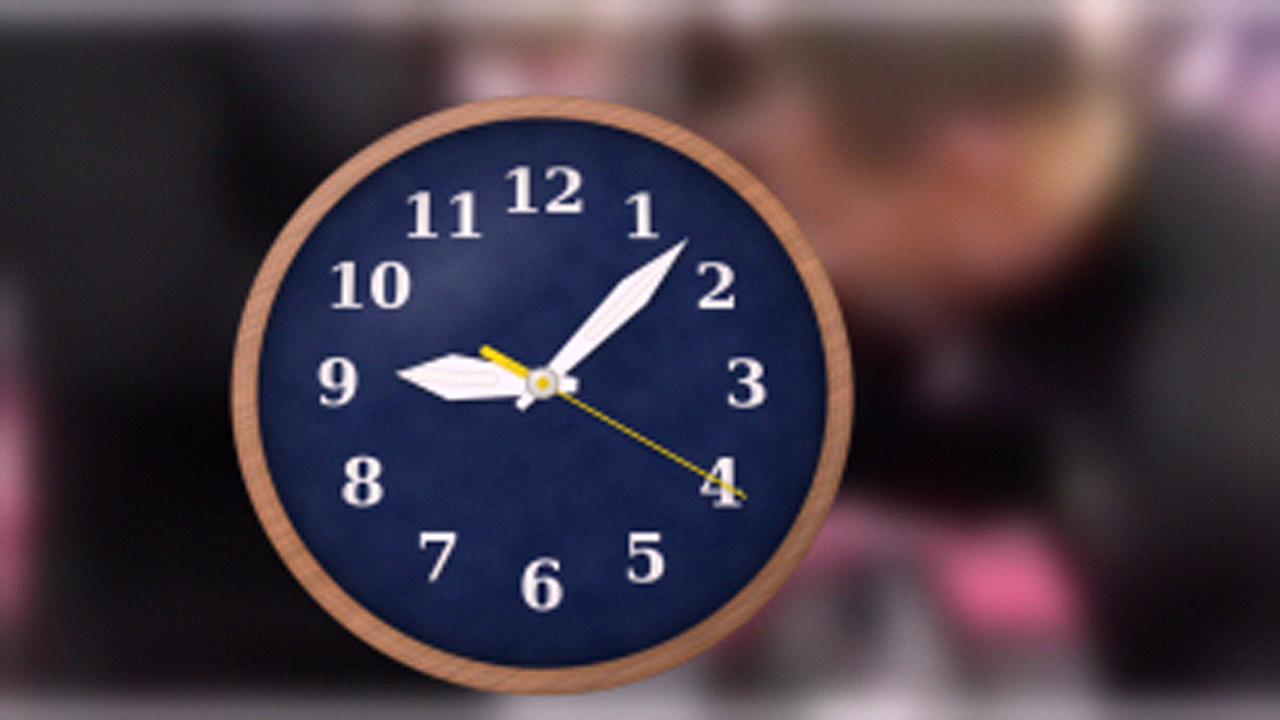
9 h 07 min 20 s
